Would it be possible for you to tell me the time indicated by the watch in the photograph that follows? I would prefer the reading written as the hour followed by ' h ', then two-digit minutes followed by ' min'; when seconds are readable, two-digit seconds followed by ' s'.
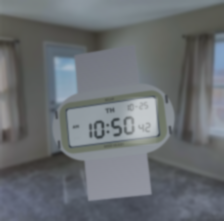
10 h 50 min
